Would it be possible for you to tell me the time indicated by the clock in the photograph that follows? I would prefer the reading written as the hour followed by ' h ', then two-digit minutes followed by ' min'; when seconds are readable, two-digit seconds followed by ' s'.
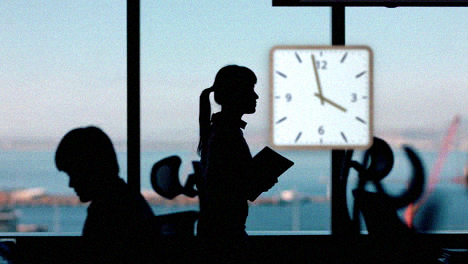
3 h 58 min
